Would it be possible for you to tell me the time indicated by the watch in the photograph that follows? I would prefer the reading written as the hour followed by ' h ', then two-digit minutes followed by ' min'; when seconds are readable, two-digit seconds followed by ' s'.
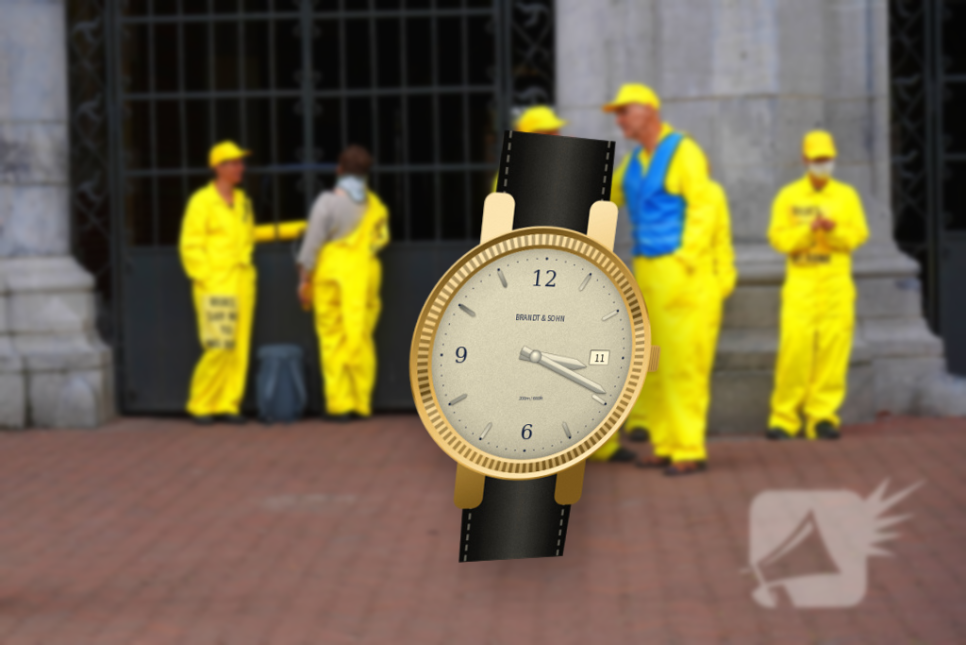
3 h 19 min
